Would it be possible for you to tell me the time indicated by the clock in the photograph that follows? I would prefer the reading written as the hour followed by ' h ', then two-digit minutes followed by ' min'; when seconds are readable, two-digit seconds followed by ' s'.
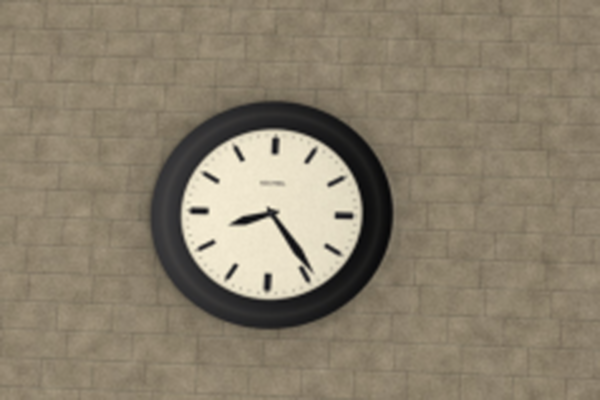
8 h 24 min
